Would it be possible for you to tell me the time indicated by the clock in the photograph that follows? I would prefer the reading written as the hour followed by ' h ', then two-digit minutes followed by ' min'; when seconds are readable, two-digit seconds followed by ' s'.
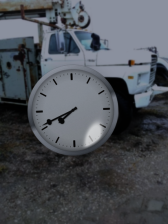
7 h 41 min
